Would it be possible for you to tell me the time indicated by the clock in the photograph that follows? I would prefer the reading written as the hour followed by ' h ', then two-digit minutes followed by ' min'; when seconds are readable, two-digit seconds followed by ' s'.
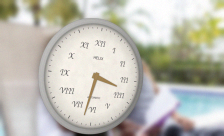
3 h 32 min
